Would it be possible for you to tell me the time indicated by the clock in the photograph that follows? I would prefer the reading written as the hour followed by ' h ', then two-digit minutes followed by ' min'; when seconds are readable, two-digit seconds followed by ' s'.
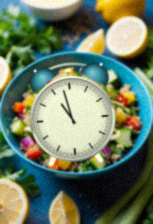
10 h 58 min
